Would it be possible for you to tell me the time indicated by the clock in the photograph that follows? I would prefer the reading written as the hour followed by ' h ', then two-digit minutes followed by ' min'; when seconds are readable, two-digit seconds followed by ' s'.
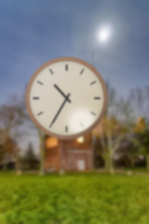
10 h 35 min
